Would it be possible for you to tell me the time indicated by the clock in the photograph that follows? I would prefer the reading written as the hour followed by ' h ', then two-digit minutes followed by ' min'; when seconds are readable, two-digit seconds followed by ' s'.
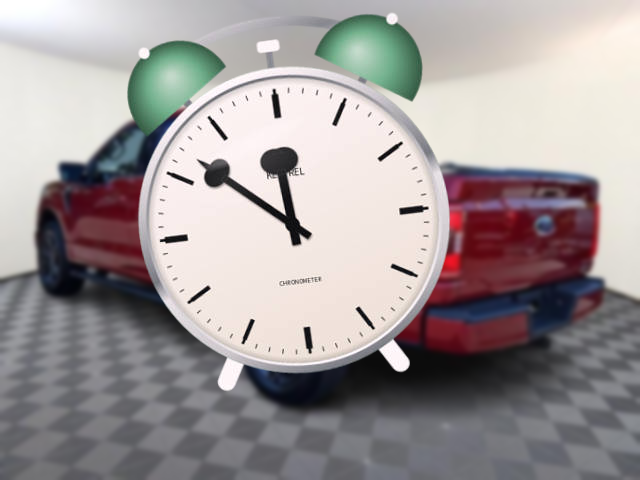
11 h 52 min
